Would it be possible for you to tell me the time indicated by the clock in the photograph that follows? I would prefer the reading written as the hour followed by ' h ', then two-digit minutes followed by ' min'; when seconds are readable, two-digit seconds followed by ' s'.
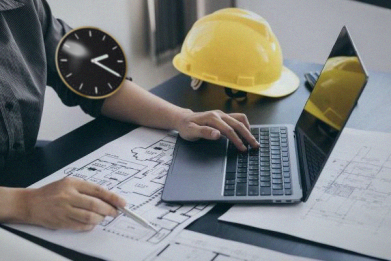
2 h 20 min
